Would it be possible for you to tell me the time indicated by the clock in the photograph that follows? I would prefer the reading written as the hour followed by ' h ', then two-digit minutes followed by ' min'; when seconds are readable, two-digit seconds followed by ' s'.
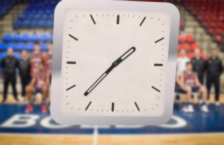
1 h 37 min
